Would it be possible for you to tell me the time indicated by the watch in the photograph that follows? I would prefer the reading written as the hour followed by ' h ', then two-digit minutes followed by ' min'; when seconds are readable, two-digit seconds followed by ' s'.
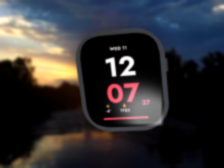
12 h 07 min
